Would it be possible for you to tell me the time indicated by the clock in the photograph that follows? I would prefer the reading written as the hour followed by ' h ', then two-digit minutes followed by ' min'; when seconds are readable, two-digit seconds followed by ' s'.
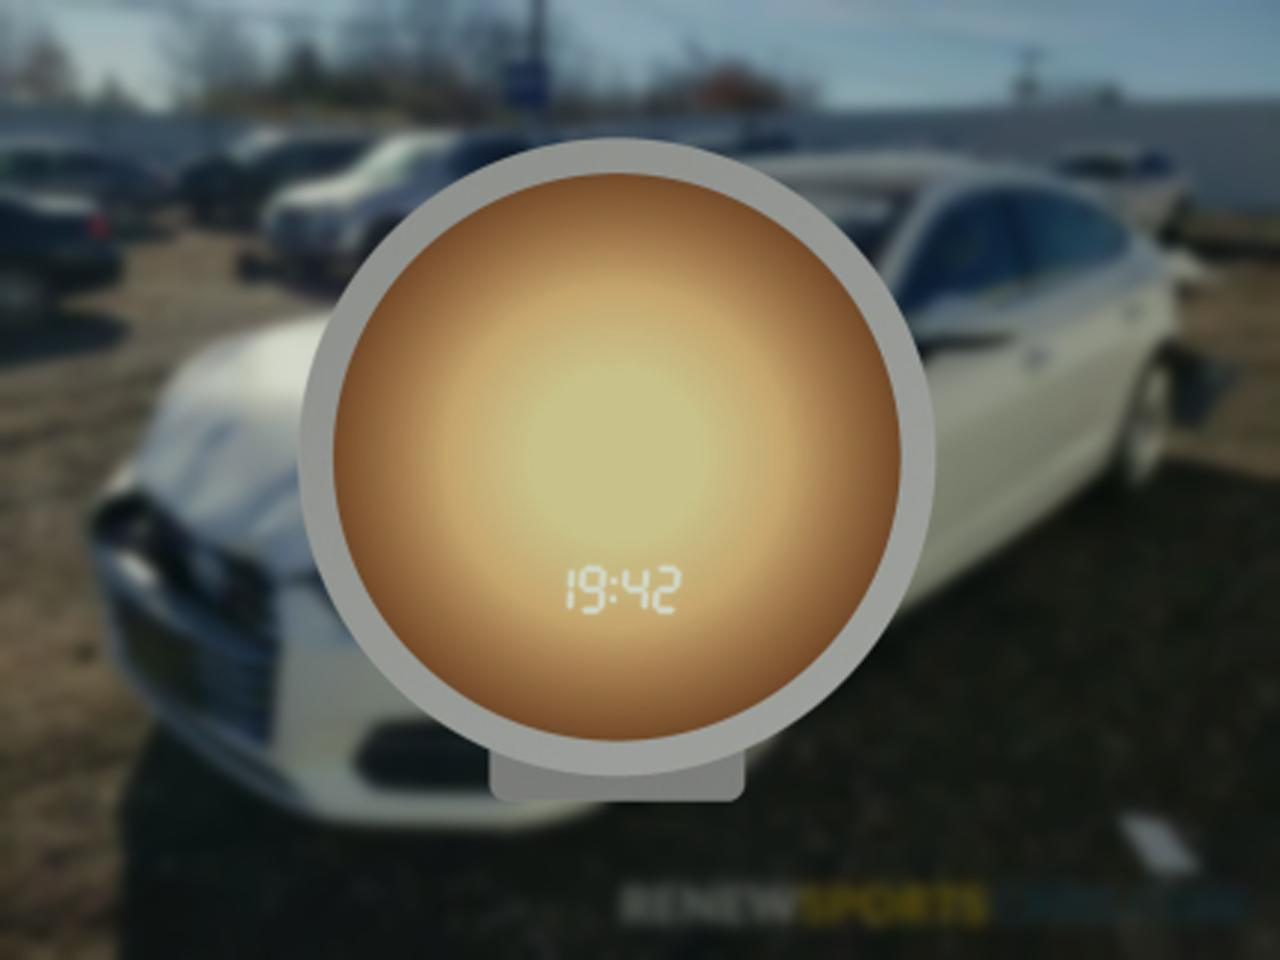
19 h 42 min
